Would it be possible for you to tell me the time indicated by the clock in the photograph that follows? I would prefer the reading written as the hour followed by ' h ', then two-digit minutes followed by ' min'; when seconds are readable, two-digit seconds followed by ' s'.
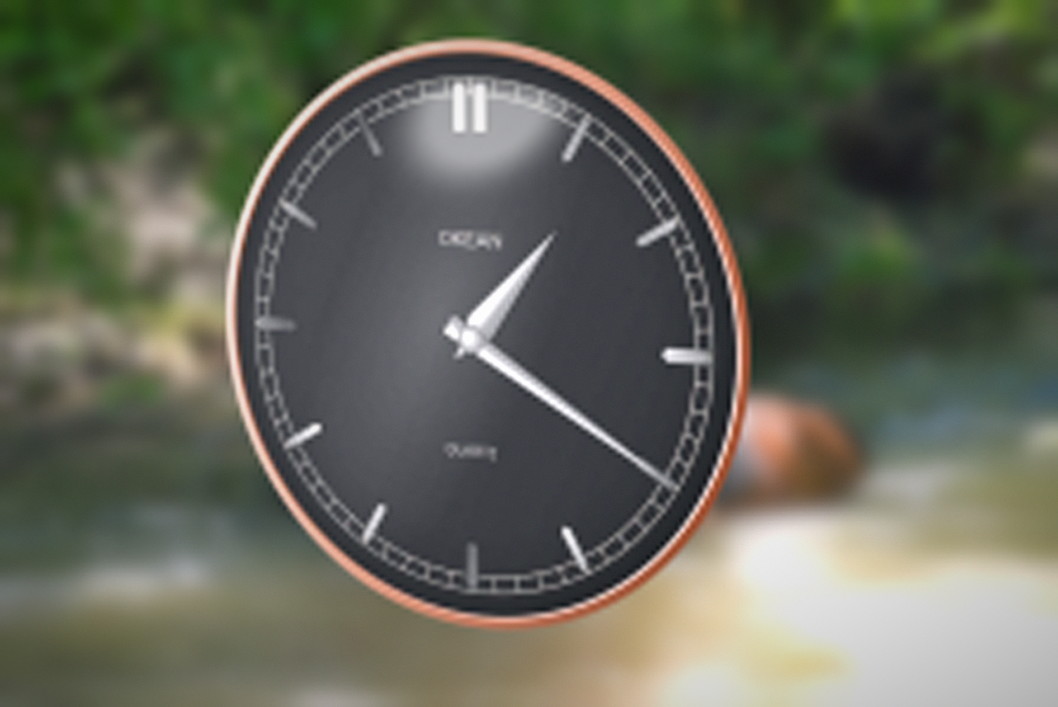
1 h 20 min
